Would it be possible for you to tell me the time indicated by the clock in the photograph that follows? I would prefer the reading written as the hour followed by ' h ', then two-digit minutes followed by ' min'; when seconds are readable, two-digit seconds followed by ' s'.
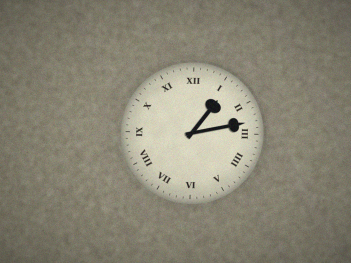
1 h 13 min
